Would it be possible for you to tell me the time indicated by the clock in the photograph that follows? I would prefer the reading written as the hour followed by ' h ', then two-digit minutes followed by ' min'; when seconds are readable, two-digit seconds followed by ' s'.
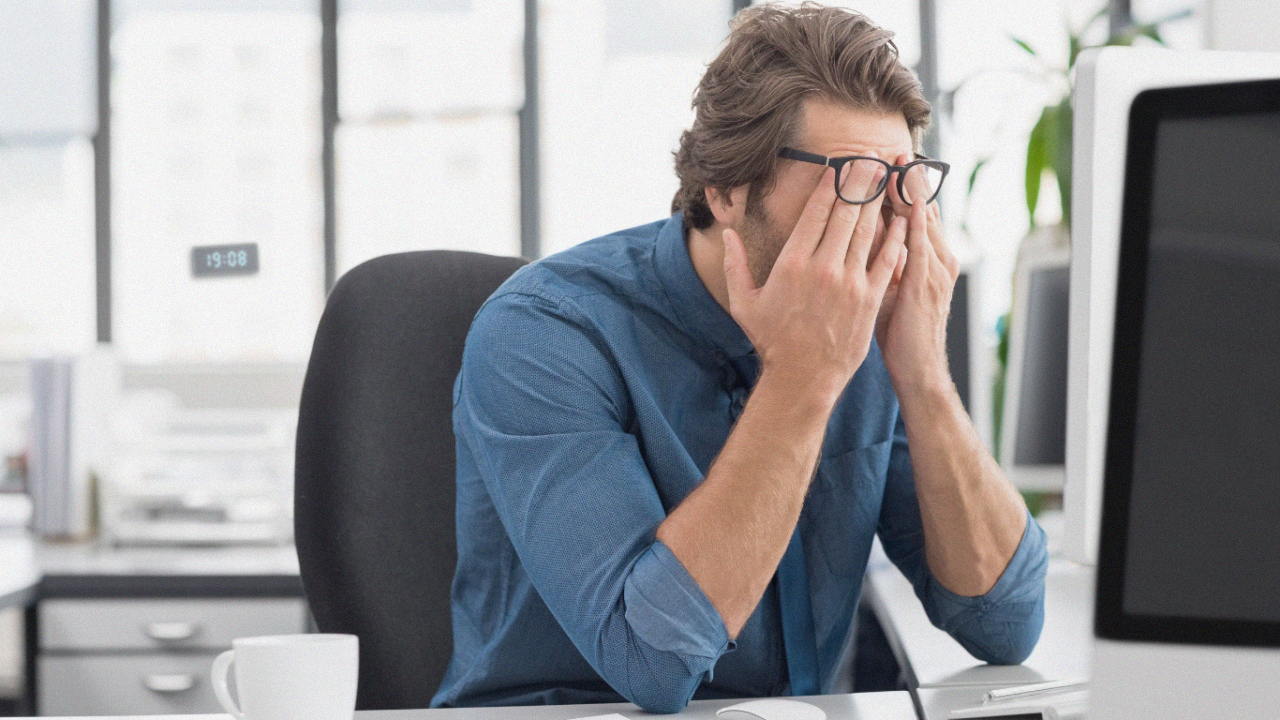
19 h 08 min
